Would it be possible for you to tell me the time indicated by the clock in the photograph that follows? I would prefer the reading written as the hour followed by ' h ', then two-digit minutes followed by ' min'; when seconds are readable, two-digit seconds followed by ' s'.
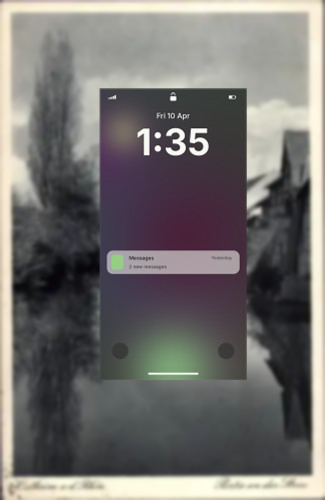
1 h 35 min
